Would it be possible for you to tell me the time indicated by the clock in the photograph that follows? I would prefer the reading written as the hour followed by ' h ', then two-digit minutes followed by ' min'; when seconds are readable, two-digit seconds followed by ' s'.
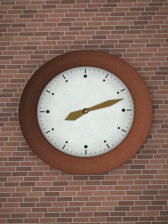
8 h 12 min
